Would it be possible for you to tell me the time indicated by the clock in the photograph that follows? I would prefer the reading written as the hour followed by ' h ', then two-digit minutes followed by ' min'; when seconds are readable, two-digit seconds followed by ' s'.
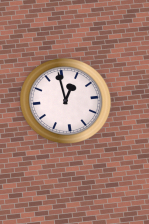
12 h 59 min
